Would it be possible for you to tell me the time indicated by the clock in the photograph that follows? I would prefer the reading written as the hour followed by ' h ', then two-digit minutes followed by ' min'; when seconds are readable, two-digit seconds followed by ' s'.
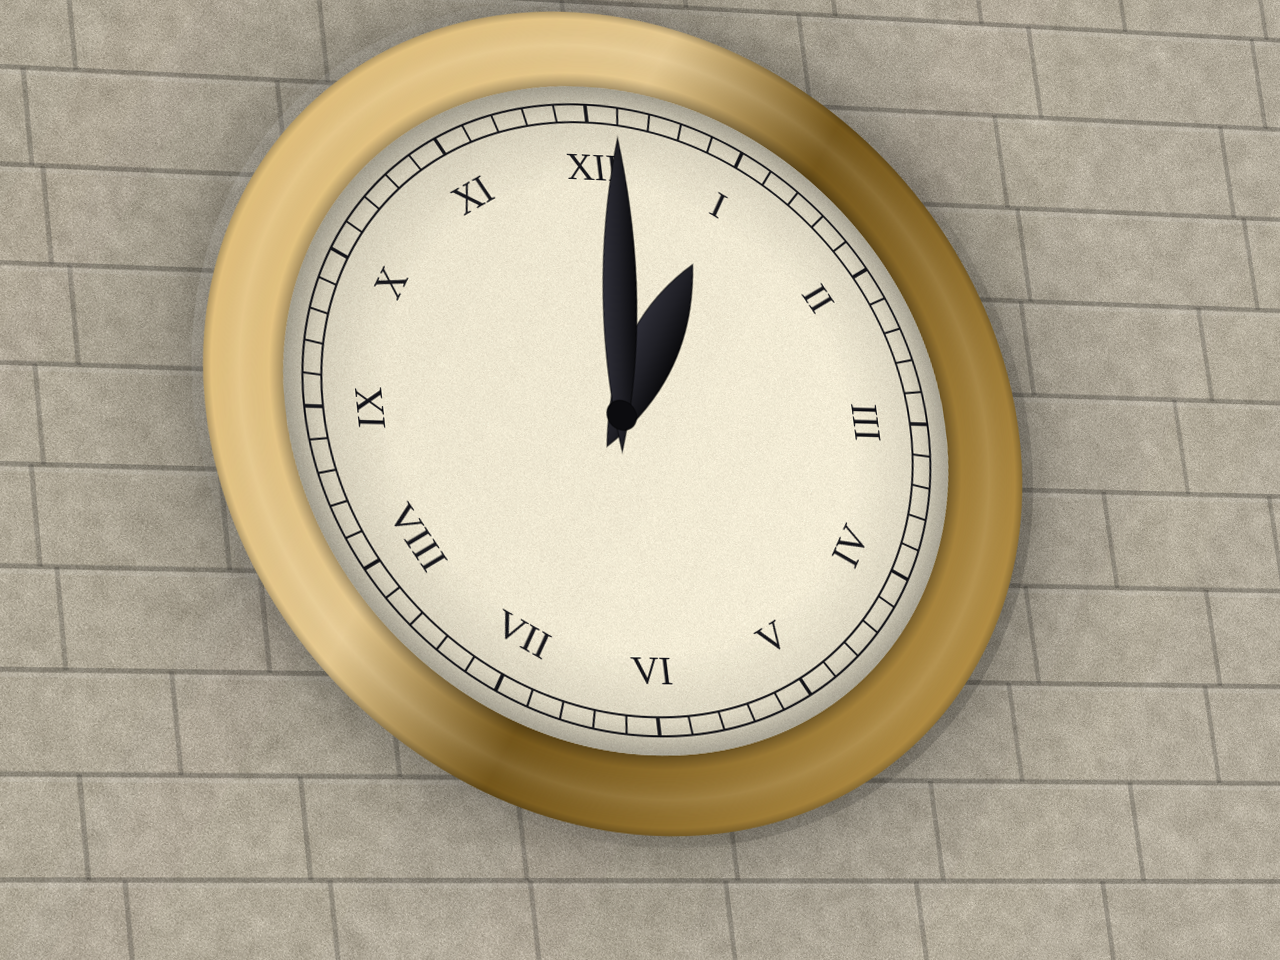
1 h 01 min
